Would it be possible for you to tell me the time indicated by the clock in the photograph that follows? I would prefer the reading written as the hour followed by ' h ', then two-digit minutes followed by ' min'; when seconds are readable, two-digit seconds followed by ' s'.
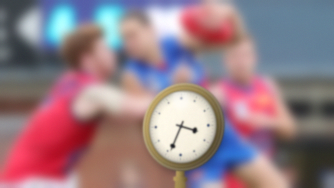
3 h 34 min
